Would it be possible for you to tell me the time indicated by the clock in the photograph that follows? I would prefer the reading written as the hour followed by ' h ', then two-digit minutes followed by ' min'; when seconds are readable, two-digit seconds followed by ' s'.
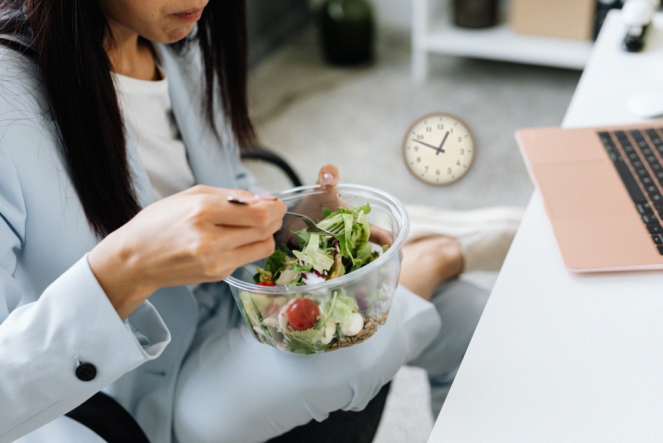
12 h 48 min
